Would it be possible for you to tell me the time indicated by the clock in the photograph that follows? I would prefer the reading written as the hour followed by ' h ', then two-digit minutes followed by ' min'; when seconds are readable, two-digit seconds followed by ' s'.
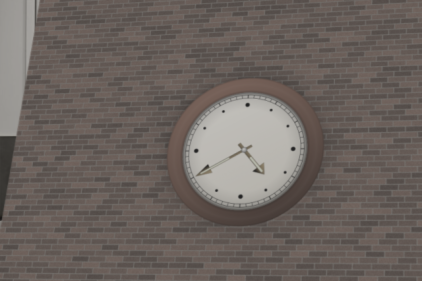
4 h 40 min
